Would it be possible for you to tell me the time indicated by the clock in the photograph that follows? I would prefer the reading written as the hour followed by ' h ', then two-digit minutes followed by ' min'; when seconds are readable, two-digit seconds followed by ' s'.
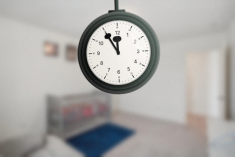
11 h 55 min
